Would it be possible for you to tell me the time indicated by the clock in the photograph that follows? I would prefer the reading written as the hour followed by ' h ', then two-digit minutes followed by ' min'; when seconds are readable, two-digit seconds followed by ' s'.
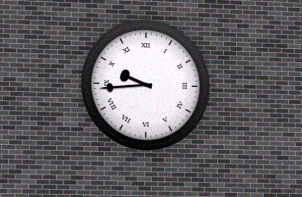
9 h 44 min
